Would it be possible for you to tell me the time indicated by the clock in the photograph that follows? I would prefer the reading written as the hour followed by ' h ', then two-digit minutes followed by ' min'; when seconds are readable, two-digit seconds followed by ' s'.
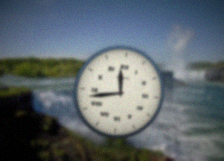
11 h 43 min
